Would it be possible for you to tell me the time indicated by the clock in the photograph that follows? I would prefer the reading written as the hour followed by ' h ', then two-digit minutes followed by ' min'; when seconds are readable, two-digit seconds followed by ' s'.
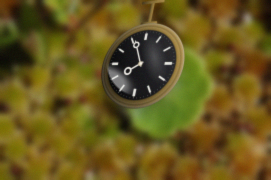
7 h 56 min
